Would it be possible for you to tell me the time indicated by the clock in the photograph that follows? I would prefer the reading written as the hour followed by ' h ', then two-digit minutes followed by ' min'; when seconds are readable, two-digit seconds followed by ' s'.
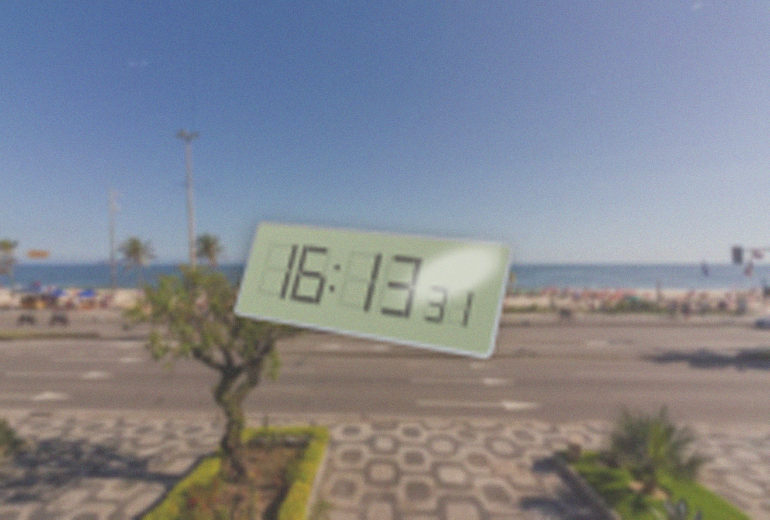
16 h 13 min 31 s
